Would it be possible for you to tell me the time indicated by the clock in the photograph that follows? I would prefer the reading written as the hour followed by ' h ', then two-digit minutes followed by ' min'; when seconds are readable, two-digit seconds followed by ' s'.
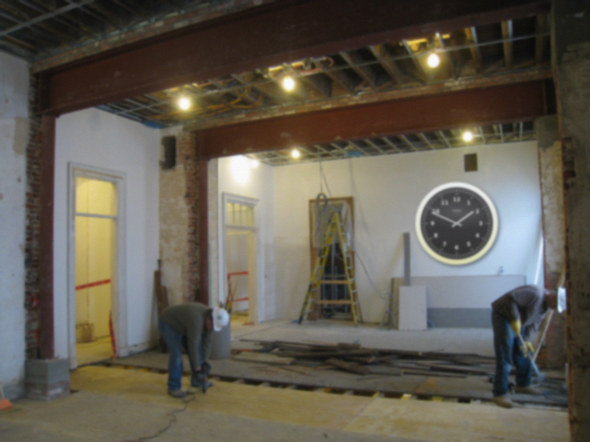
1 h 49 min
